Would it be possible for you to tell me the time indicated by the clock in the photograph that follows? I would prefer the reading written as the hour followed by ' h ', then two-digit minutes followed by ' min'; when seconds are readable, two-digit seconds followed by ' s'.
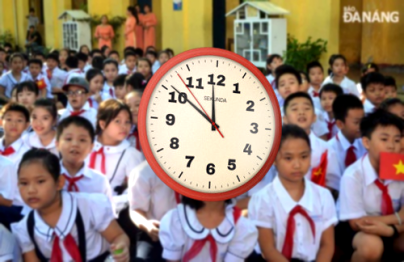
11 h 50 min 53 s
